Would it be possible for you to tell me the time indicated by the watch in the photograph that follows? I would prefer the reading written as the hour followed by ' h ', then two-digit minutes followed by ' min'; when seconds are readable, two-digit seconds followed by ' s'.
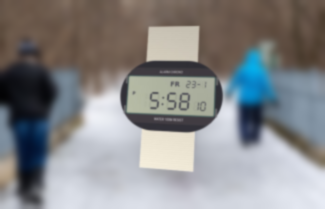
5 h 58 min
